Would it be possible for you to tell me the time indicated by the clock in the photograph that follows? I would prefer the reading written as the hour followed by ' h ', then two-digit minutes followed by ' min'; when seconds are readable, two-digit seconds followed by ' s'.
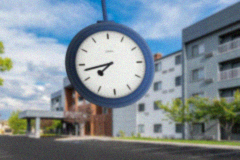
7 h 43 min
